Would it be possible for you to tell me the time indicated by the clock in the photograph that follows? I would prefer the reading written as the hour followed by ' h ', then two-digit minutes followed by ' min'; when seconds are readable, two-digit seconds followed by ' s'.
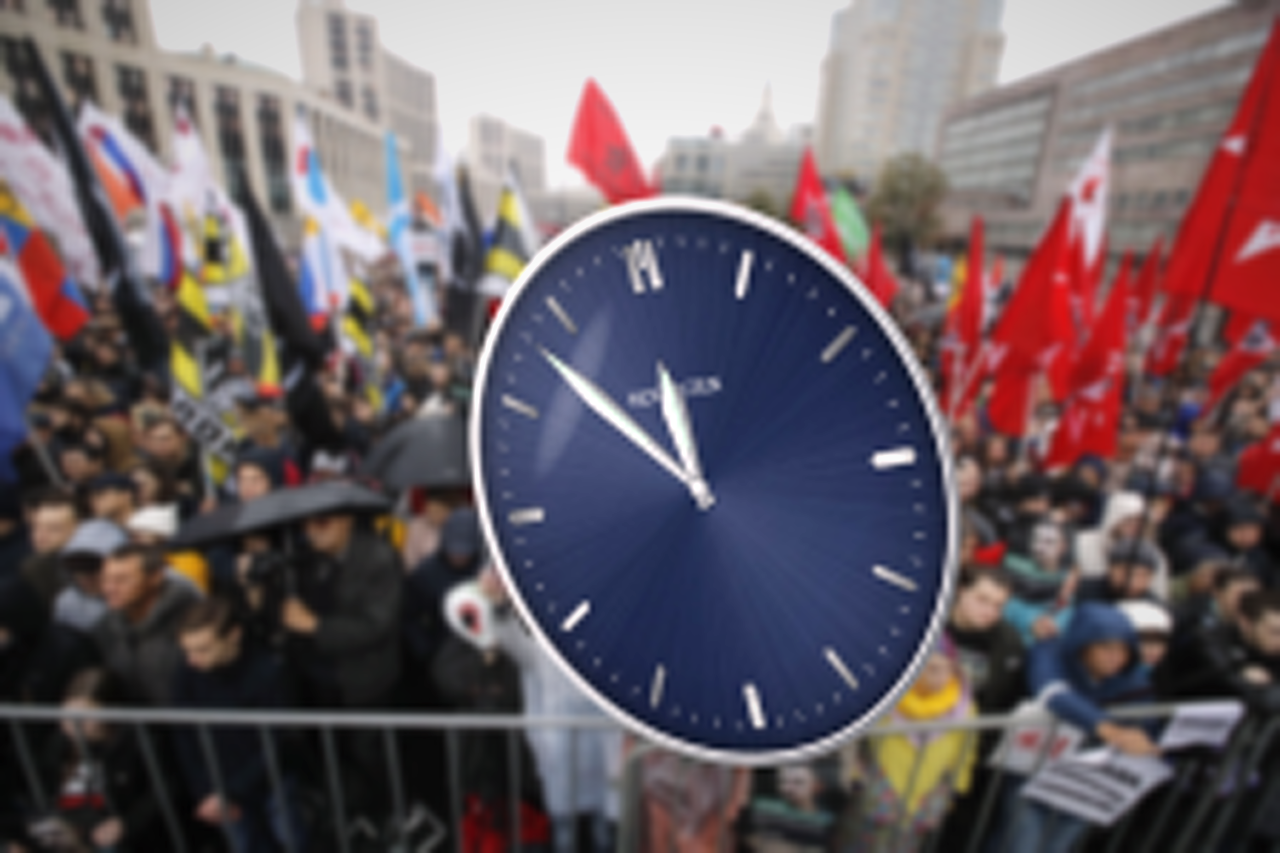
11 h 53 min
